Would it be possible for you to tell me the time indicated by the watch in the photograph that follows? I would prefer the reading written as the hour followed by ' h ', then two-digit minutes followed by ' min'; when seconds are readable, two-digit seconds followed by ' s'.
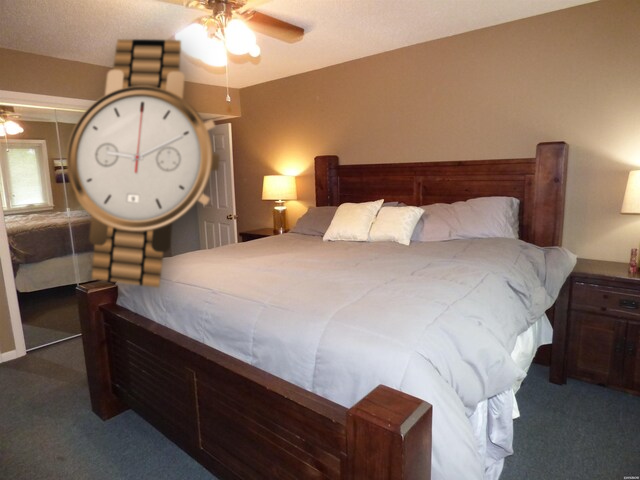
9 h 10 min
